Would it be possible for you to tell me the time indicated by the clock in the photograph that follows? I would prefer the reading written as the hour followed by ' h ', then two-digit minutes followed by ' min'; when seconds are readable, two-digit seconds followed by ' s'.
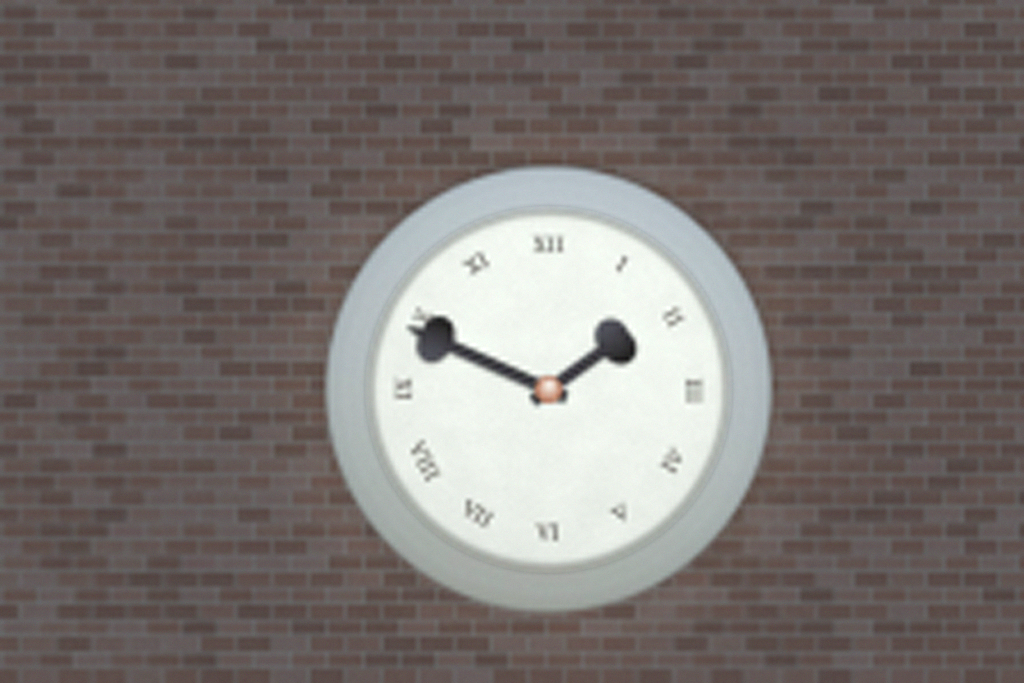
1 h 49 min
